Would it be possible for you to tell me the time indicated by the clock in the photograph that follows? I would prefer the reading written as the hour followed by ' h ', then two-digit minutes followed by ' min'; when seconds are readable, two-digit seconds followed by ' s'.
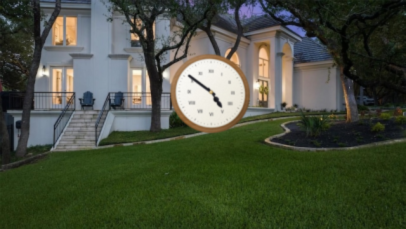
4 h 51 min
